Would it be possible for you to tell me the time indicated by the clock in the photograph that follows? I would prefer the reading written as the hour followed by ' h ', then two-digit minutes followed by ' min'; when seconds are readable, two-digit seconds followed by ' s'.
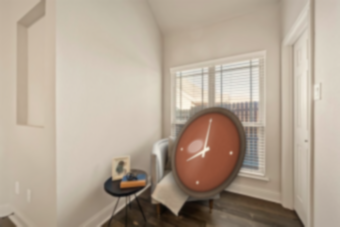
8 h 00 min
